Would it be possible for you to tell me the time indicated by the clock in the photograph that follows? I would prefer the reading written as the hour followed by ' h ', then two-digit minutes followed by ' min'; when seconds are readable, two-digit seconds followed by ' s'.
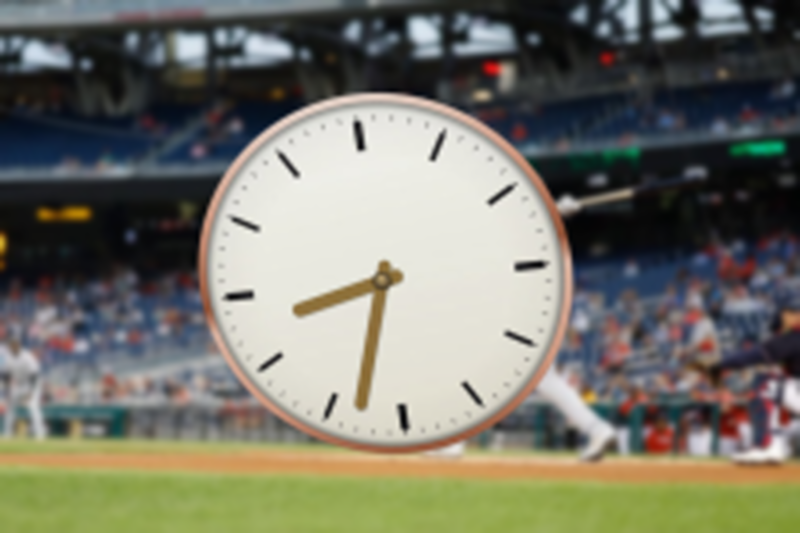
8 h 33 min
